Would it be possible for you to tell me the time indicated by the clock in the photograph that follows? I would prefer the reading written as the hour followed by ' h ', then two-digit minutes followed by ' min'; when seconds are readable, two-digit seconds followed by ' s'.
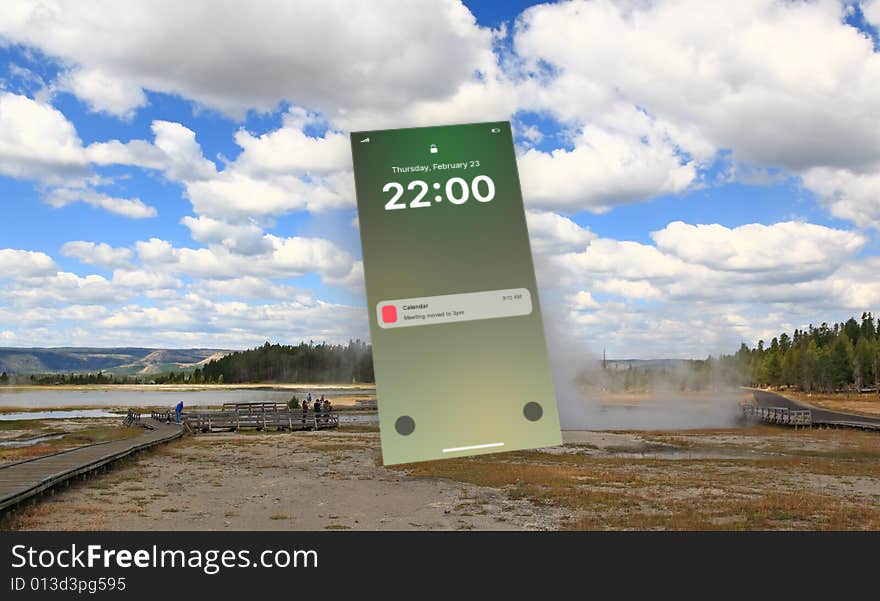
22 h 00 min
